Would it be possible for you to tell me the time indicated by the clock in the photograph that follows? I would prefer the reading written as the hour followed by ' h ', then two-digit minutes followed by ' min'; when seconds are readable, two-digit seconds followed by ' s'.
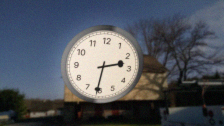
2 h 31 min
